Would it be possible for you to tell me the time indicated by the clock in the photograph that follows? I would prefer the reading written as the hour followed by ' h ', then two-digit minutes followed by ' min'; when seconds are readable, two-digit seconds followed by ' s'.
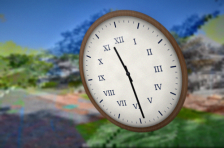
11 h 29 min
